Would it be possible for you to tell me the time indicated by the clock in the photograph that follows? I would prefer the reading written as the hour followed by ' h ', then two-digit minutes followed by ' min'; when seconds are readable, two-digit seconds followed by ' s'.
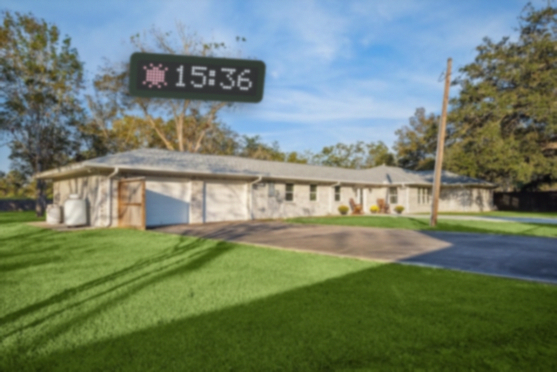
15 h 36 min
